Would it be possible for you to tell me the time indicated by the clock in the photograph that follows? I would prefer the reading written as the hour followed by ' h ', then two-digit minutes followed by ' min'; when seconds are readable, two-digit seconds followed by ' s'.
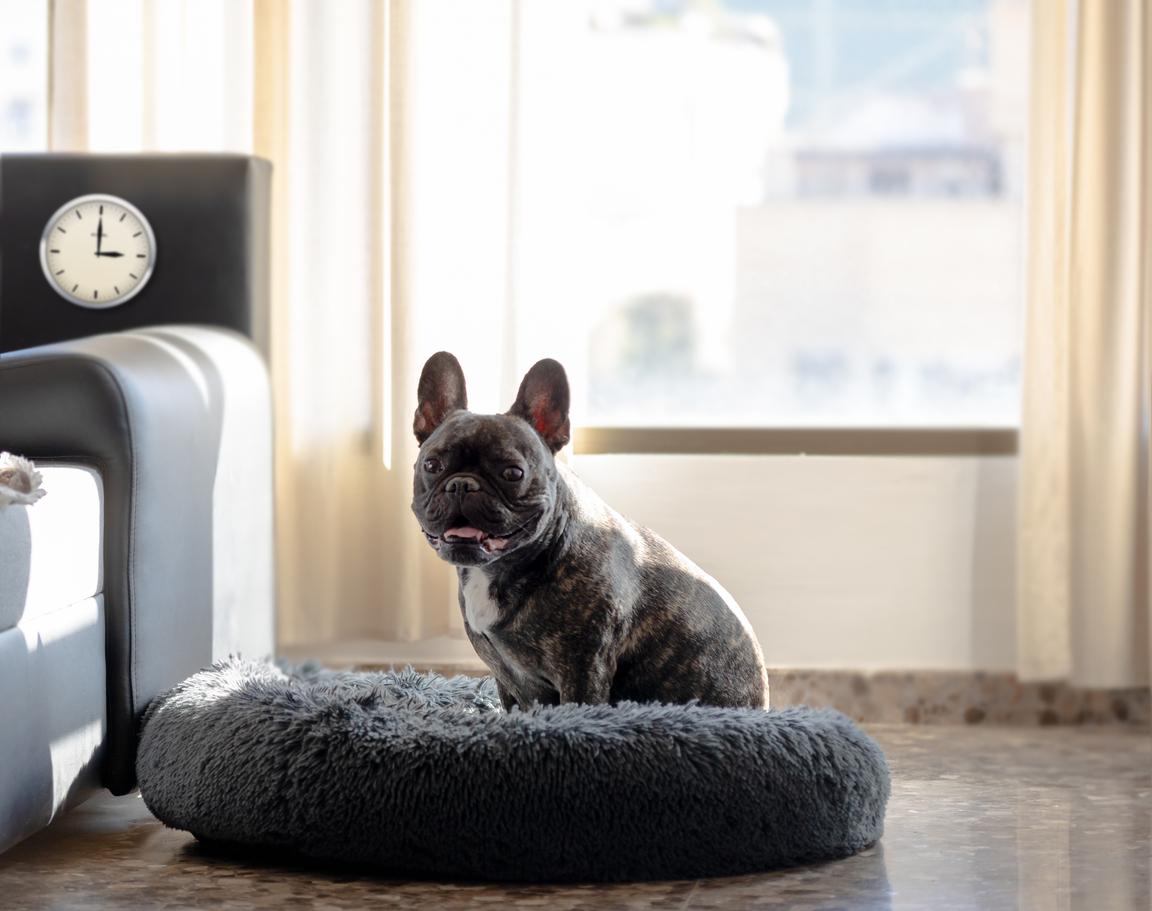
3 h 00 min
